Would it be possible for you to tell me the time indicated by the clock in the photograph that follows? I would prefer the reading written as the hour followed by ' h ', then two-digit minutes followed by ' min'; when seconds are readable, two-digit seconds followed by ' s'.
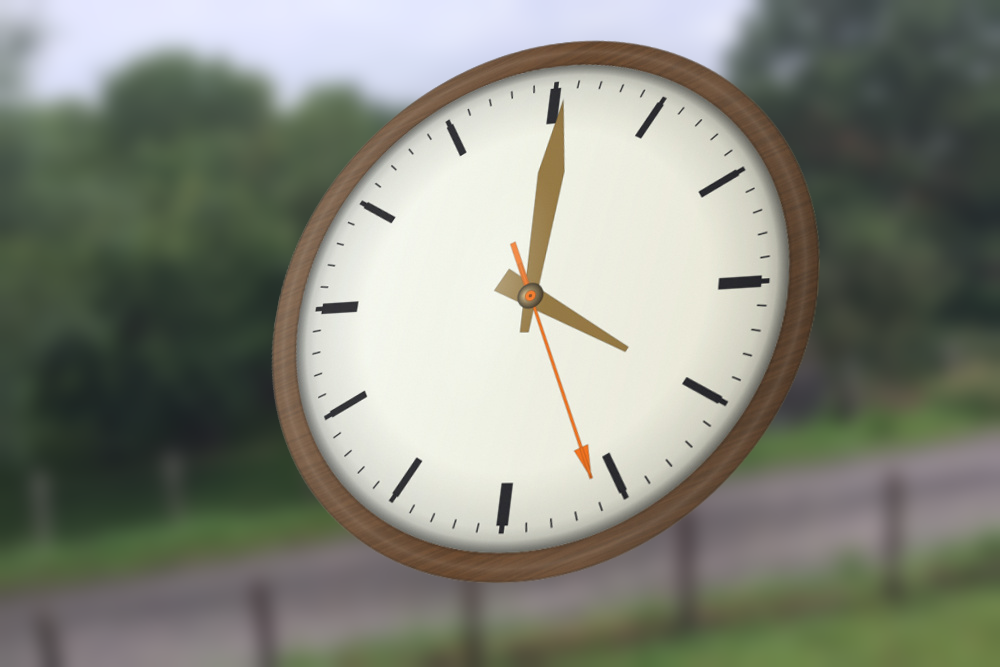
4 h 00 min 26 s
